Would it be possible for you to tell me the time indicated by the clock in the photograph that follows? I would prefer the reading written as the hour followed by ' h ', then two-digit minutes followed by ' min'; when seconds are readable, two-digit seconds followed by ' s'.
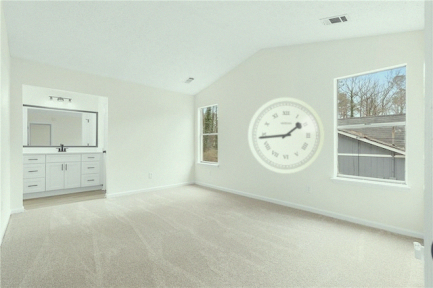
1 h 44 min
